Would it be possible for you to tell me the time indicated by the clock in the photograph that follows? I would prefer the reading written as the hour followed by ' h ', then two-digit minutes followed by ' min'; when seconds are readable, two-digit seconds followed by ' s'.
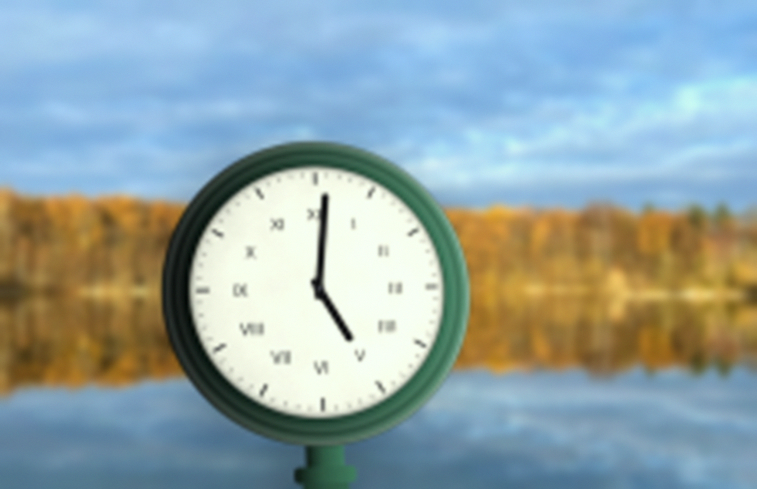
5 h 01 min
